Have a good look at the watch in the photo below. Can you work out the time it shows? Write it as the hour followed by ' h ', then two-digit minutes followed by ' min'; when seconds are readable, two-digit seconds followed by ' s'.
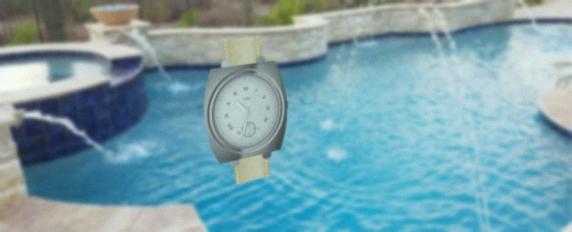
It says 10 h 33 min
